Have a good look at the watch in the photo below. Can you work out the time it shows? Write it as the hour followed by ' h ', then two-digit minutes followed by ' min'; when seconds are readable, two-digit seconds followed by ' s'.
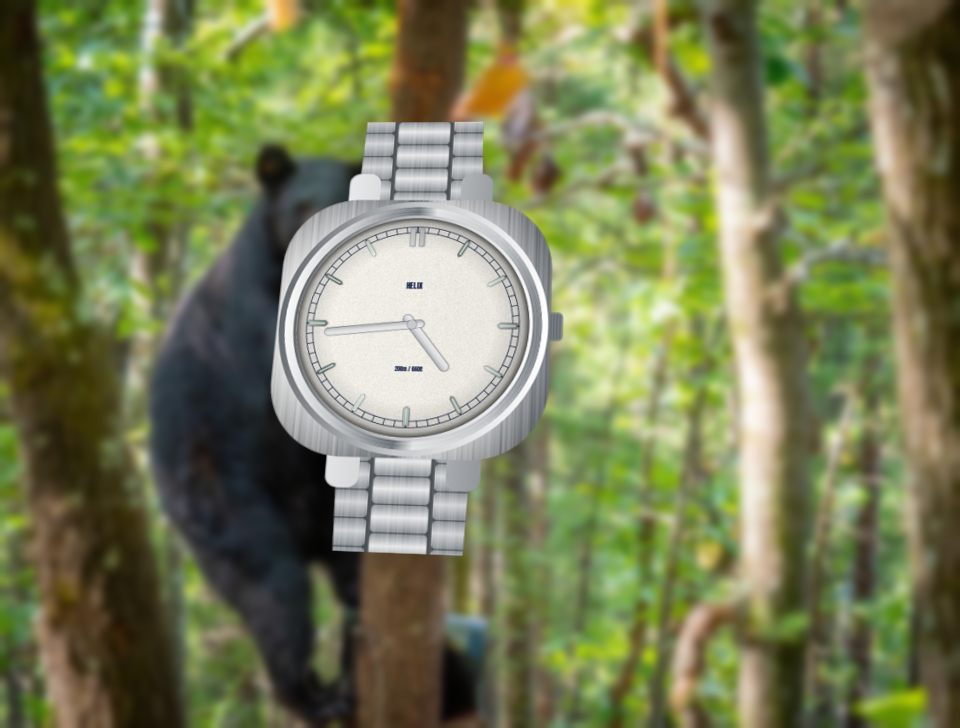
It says 4 h 44 min
